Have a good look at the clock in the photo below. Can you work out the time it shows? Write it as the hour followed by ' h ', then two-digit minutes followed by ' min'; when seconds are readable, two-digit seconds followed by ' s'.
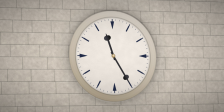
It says 11 h 25 min
